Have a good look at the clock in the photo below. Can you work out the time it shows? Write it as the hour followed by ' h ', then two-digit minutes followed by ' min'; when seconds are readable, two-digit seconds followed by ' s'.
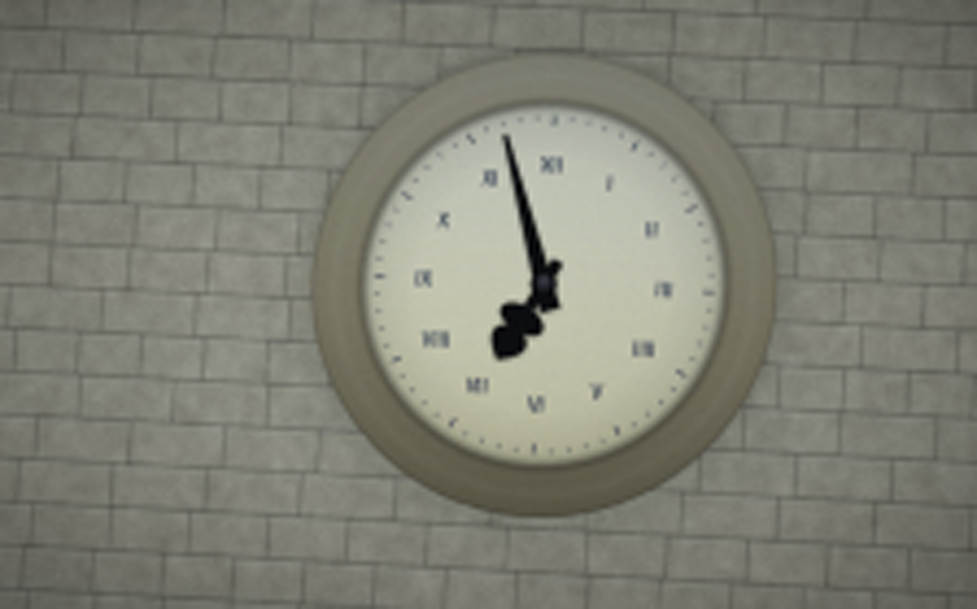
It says 6 h 57 min
